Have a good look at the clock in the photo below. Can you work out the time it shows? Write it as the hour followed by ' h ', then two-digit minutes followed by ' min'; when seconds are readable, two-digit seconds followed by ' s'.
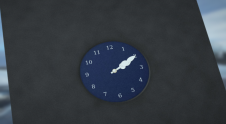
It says 2 h 10 min
